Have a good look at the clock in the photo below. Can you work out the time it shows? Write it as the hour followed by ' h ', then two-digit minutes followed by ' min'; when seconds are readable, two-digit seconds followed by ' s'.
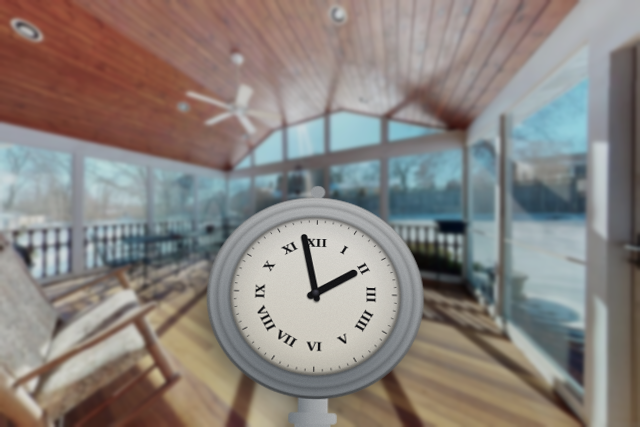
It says 1 h 58 min
